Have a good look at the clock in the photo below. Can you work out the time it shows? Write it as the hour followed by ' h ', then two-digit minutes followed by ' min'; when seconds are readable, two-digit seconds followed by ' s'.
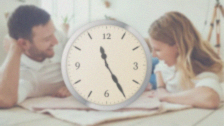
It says 11 h 25 min
